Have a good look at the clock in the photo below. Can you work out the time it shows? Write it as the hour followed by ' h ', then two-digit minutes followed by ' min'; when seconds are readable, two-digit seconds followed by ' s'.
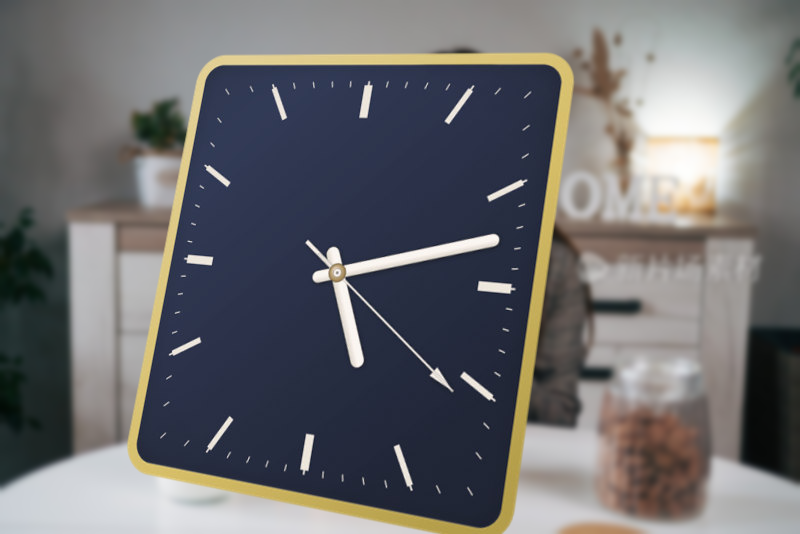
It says 5 h 12 min 21 s
